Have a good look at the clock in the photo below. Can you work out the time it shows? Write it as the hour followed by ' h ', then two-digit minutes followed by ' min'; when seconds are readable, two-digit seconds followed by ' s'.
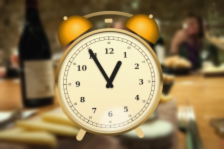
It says 12 h 55 min
